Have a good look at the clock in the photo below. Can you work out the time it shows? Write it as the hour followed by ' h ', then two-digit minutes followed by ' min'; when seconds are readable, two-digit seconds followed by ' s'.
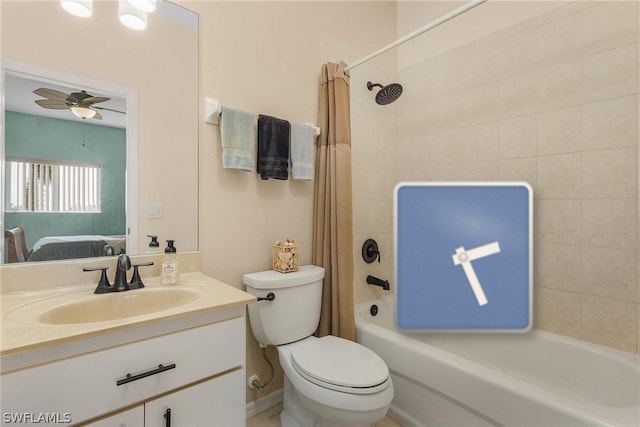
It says 2 h 26 min
